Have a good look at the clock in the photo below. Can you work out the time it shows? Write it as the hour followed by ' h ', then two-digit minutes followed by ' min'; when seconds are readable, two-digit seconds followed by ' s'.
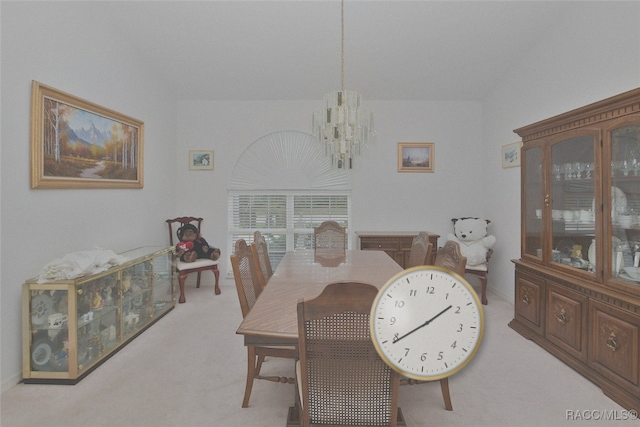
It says 1 h 39 min
